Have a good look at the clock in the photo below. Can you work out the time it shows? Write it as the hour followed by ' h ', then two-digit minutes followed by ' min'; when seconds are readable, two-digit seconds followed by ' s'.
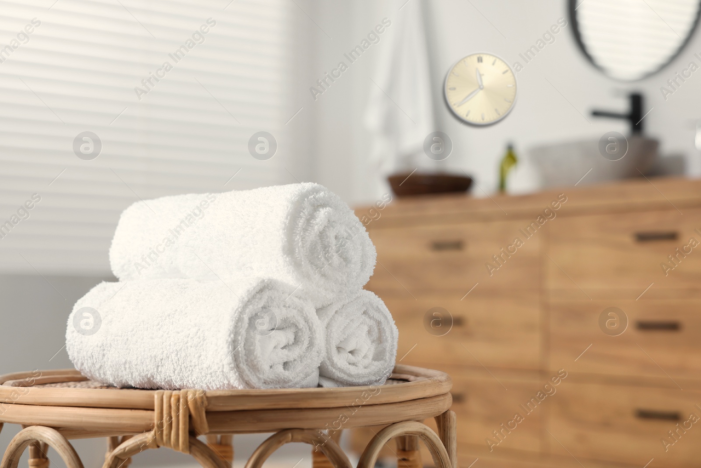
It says 11 h 39 min
